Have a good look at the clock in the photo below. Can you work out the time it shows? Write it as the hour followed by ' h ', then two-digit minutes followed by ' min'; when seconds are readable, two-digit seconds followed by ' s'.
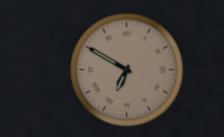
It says 6 h 50 min
